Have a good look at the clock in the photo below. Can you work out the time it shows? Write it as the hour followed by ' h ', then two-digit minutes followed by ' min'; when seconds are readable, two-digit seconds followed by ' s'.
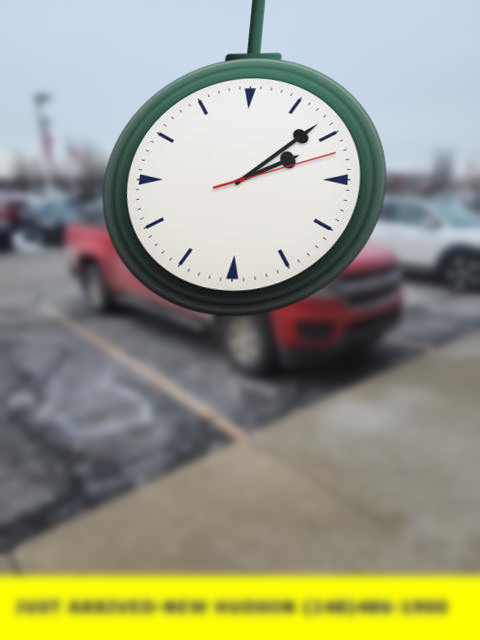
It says 2 h 08 min 12 s
